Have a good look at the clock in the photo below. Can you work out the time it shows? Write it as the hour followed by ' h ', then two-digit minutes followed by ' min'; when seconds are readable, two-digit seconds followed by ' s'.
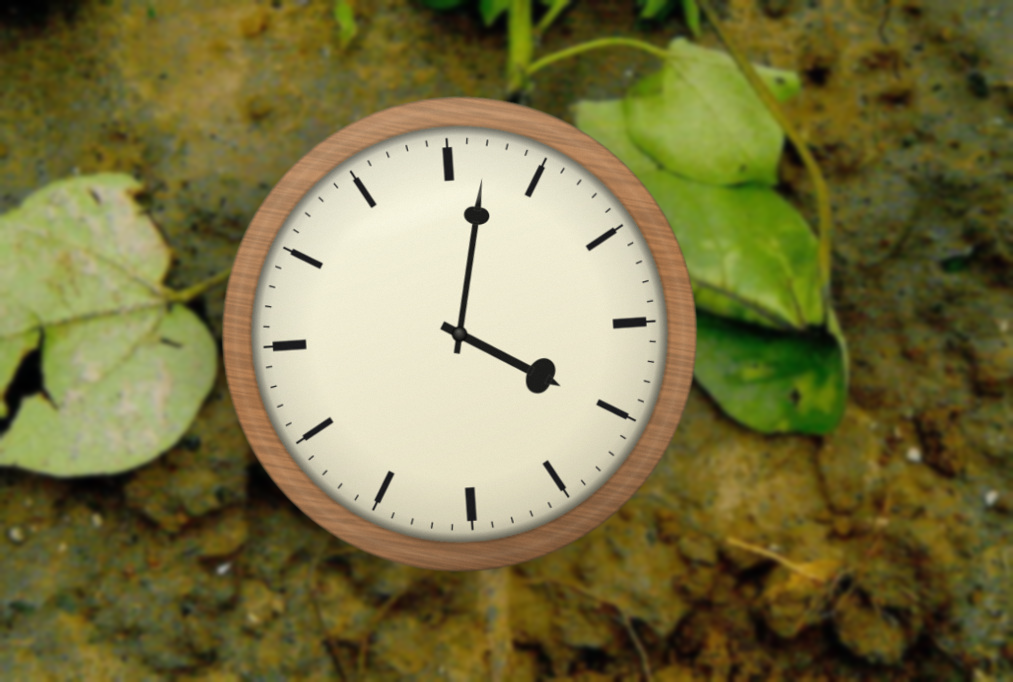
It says 4 h 02 min
